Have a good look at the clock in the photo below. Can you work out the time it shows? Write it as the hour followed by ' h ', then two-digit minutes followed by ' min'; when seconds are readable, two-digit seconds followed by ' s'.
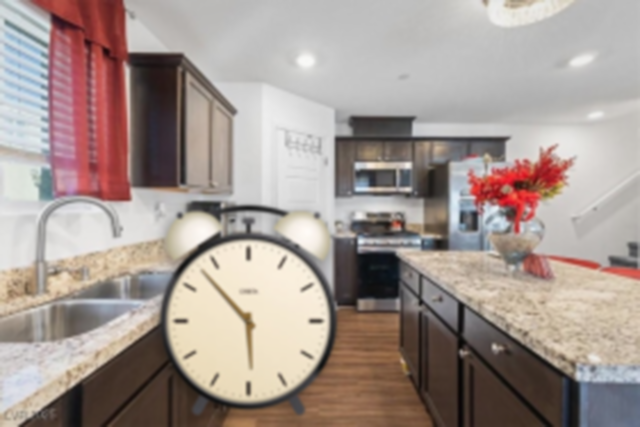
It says 5 h 53 min
